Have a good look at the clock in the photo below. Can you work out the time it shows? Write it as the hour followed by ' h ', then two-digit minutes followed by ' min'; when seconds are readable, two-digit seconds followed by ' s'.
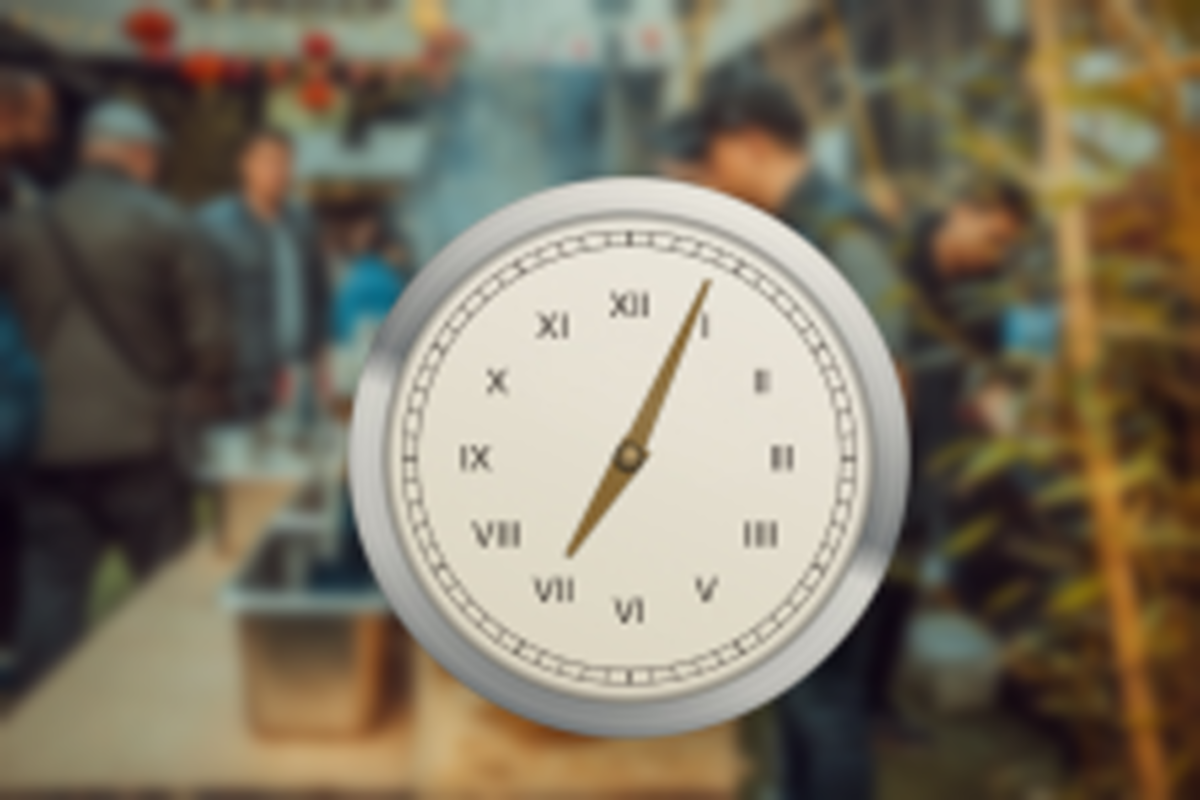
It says 7 h 04 min
